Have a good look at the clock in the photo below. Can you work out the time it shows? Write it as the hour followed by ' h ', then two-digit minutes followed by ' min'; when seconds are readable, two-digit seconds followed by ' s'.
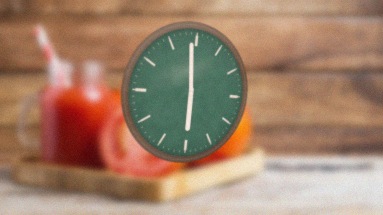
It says 5 h 59 min
